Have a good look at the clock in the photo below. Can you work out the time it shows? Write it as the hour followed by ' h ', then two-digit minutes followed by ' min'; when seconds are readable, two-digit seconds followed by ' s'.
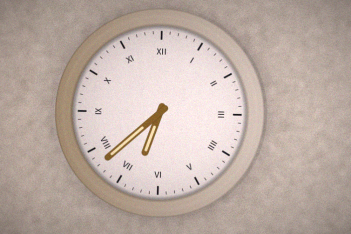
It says 6 h 38 min
